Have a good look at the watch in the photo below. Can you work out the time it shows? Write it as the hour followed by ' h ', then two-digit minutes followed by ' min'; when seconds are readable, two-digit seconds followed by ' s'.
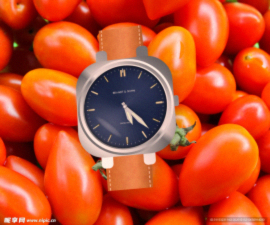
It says 5 h 23 min
